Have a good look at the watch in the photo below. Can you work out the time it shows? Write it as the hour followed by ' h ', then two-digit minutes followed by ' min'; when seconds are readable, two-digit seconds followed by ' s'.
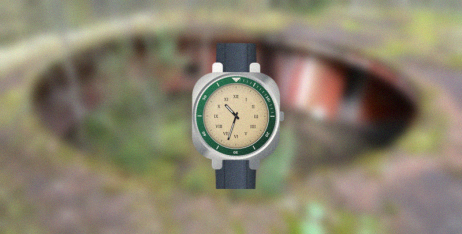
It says 10 h 33 min
